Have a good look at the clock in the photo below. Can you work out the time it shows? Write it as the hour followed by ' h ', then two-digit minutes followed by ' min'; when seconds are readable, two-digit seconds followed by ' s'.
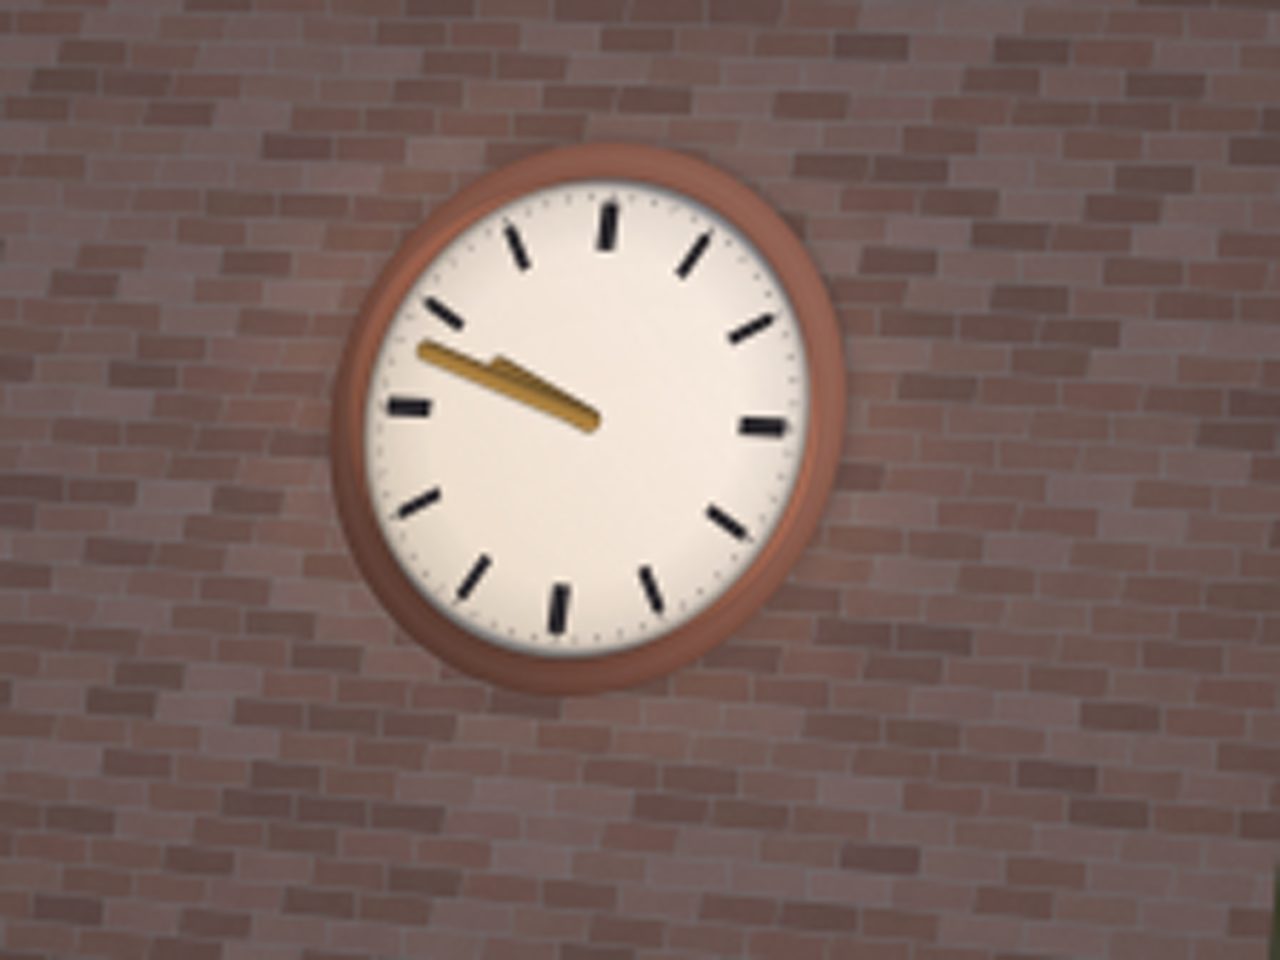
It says 9 h 48 min
